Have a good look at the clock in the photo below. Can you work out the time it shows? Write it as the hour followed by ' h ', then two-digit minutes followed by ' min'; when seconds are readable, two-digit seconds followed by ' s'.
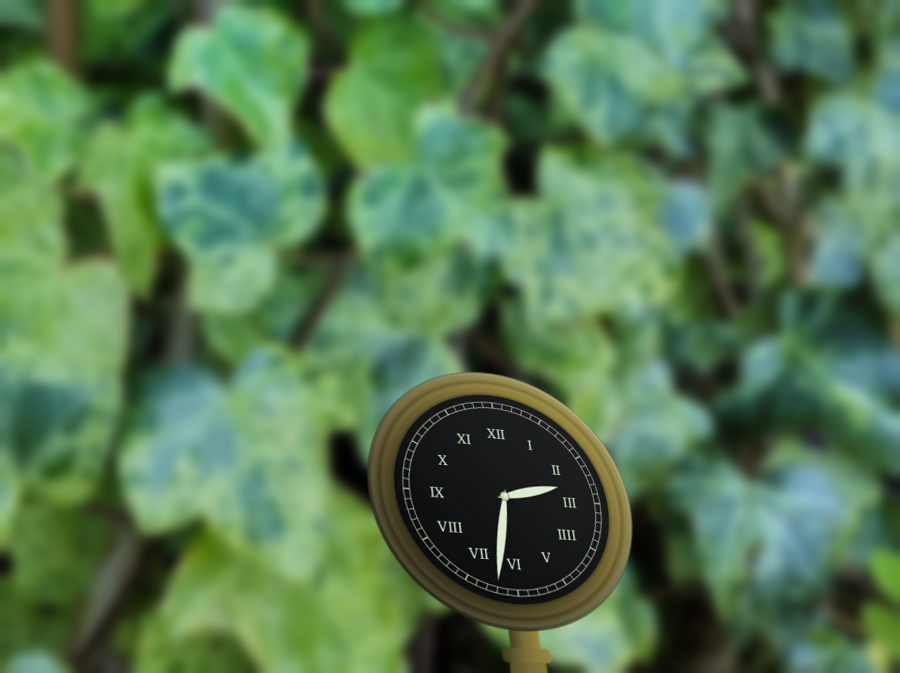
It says 2 h 32 min
